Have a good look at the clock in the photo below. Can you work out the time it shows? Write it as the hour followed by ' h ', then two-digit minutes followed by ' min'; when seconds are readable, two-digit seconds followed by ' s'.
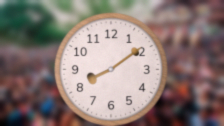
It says 8 h 09 min
